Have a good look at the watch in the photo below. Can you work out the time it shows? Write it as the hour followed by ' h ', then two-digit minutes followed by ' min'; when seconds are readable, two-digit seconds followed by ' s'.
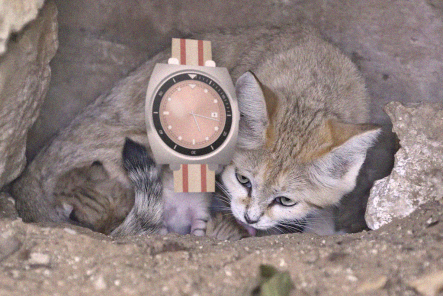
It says 5 h 17 min
